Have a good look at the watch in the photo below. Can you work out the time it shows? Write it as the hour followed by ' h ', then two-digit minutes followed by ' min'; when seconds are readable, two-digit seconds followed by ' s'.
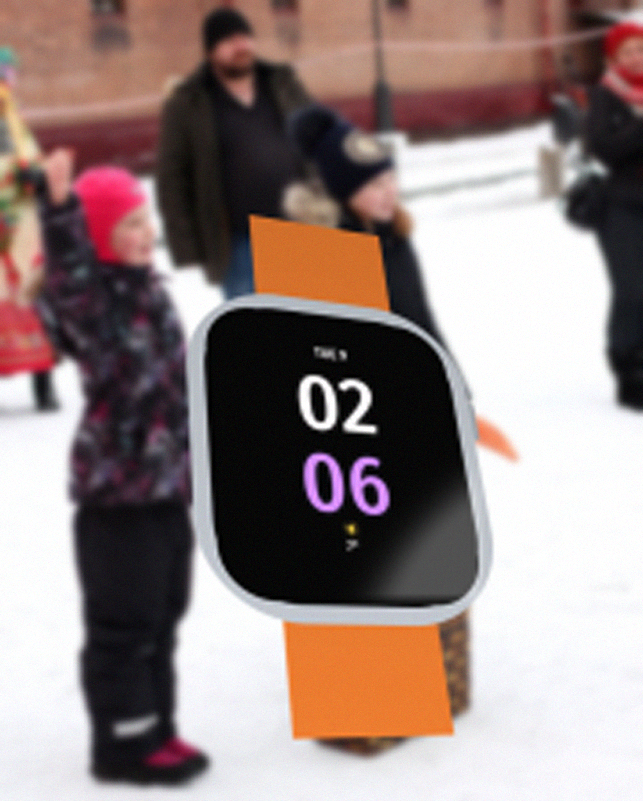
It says 2 h 06 min
